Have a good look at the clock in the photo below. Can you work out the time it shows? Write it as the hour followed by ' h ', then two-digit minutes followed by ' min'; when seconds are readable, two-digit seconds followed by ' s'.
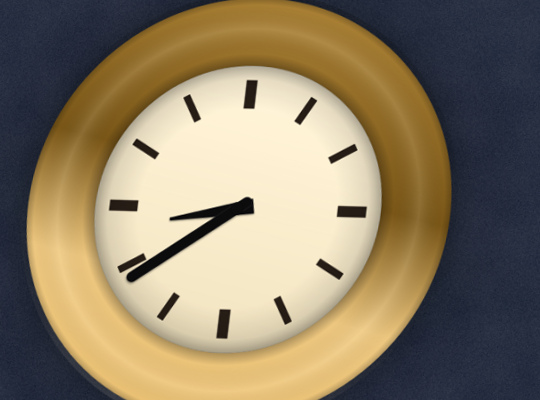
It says 8 h 39 min
